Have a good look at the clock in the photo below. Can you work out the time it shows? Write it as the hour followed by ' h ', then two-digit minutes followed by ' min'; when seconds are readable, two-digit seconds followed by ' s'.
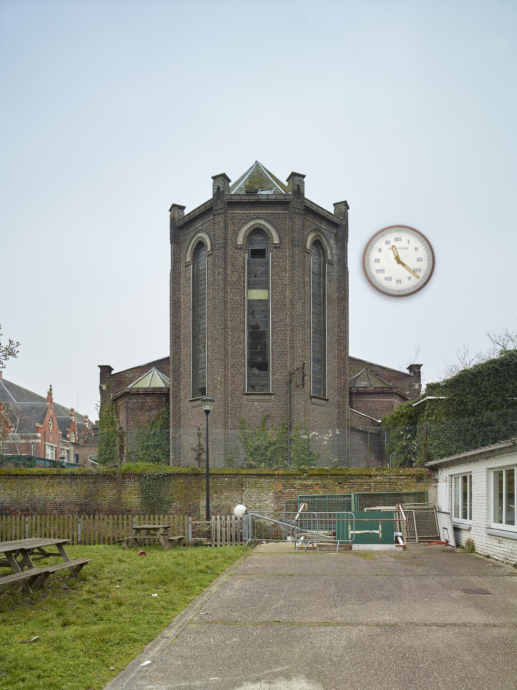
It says 11 h 22 min
